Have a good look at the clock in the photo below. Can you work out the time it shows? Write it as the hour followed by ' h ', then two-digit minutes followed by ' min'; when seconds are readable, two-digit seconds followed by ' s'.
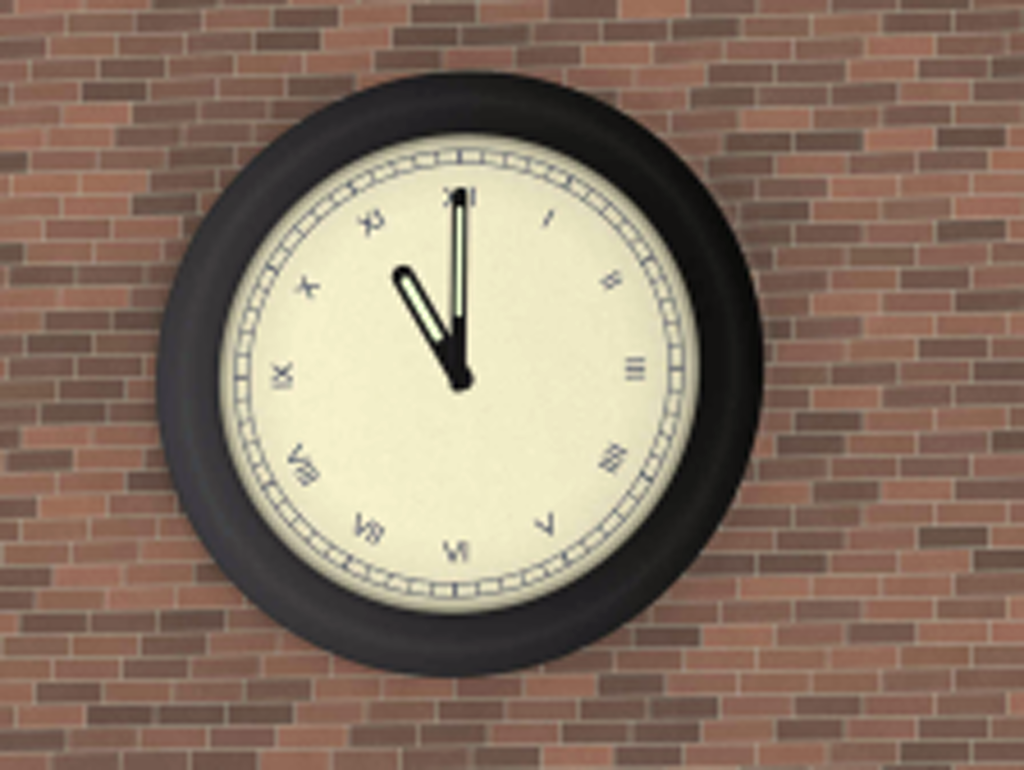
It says 11 h 00 min
